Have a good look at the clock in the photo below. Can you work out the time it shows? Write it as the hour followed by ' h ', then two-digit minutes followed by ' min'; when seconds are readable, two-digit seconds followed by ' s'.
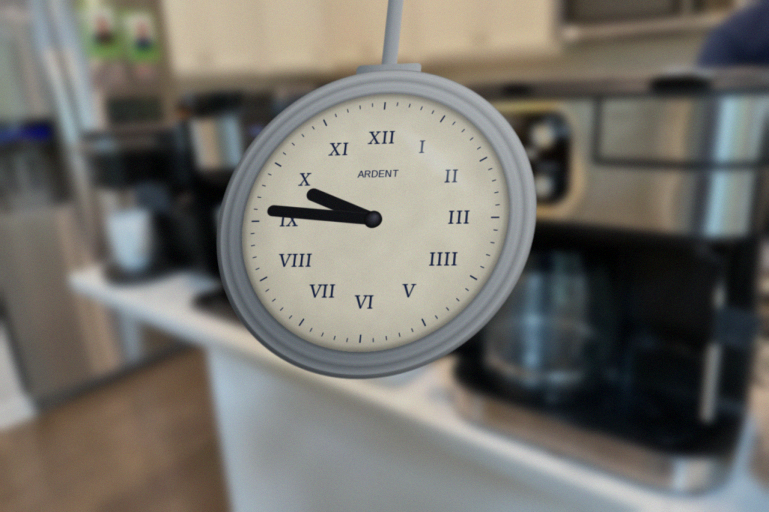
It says 9 h 46 min
